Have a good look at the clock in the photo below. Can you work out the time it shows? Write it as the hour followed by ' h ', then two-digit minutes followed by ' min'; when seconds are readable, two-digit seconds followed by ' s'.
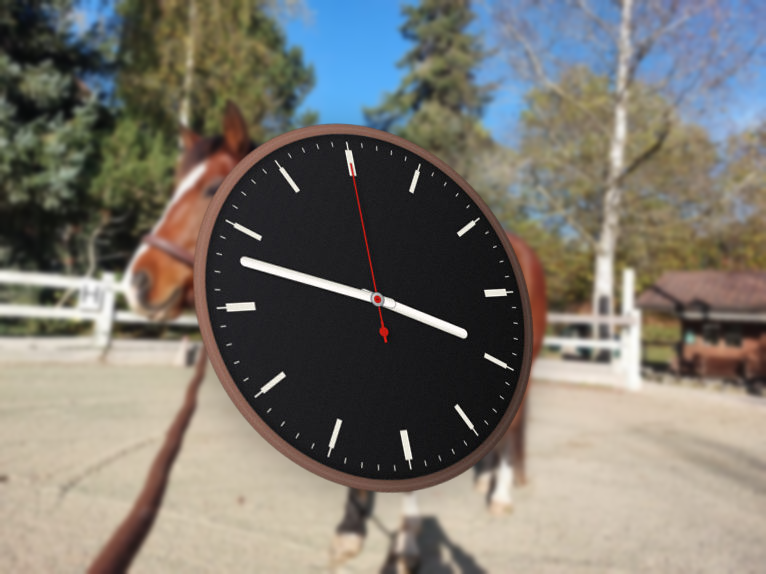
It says 3 h 48 min 00 s
